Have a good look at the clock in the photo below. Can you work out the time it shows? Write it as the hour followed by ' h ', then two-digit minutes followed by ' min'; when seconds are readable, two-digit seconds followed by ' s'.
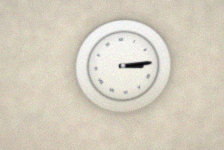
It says 3 h 15 min
